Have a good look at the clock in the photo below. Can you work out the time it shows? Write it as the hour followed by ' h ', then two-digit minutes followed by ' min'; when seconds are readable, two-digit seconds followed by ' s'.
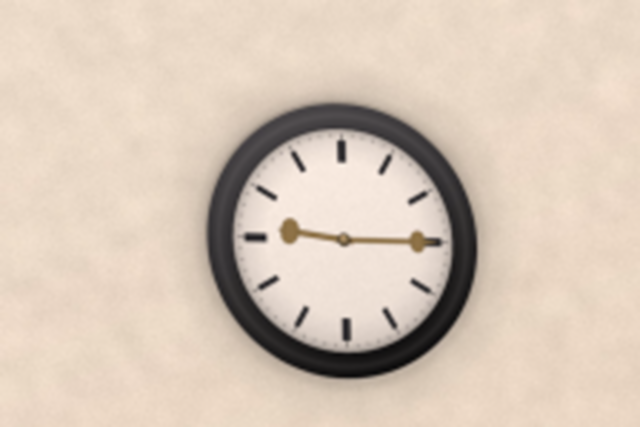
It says 9 h 15 min
